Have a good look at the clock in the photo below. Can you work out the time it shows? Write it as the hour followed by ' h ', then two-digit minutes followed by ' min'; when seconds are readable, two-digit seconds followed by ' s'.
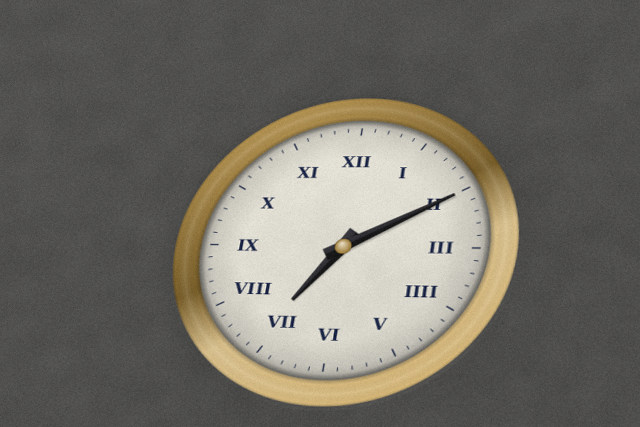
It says 7 h 10 min
